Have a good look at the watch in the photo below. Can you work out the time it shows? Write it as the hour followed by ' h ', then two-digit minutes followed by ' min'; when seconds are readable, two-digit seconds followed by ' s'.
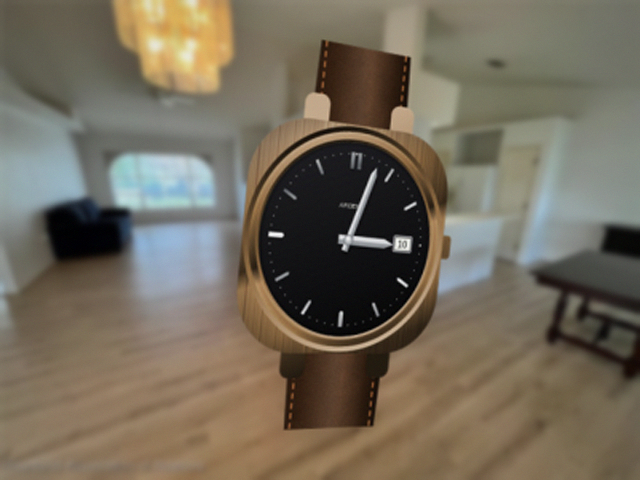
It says 3 h 03 min
